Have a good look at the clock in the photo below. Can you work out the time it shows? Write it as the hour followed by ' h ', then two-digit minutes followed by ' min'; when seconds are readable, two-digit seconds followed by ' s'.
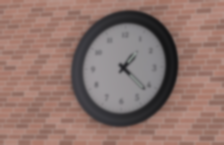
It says 1 h 22 min
